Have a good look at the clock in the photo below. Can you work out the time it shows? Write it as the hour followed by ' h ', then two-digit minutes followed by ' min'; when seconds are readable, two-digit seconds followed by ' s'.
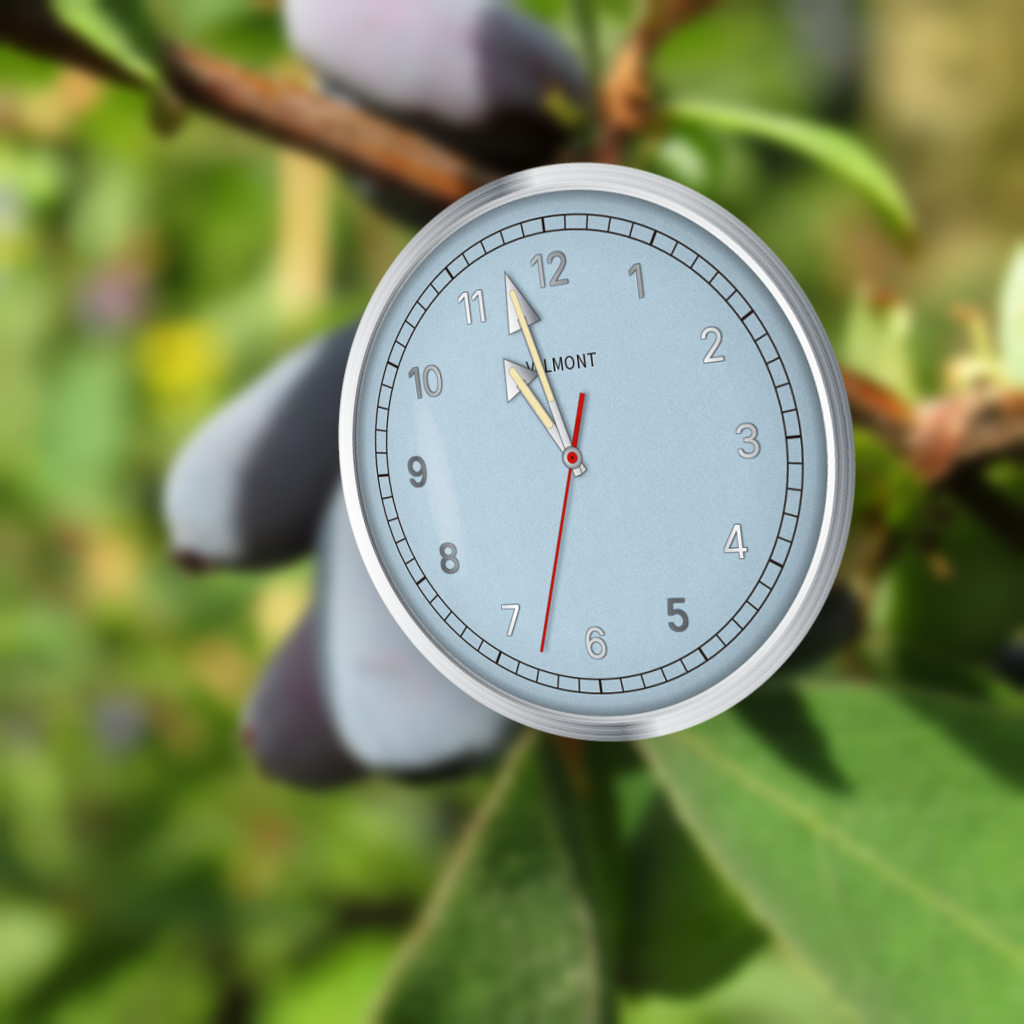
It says 10 h 57 min 33 s
